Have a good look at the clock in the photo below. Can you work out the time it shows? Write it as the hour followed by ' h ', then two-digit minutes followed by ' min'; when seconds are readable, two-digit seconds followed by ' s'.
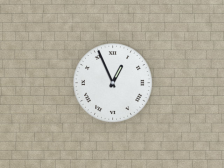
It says 12 h 56 min
